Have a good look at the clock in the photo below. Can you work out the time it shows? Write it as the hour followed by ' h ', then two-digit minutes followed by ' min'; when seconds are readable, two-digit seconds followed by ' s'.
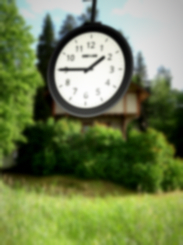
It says 1 h 45 min
